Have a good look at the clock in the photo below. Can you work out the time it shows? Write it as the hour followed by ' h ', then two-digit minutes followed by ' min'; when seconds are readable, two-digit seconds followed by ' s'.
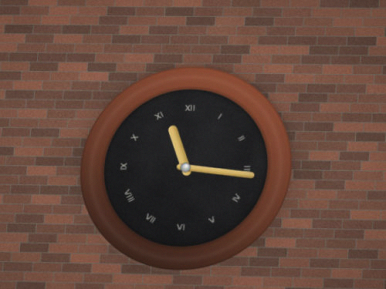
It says 11 h 16 min
